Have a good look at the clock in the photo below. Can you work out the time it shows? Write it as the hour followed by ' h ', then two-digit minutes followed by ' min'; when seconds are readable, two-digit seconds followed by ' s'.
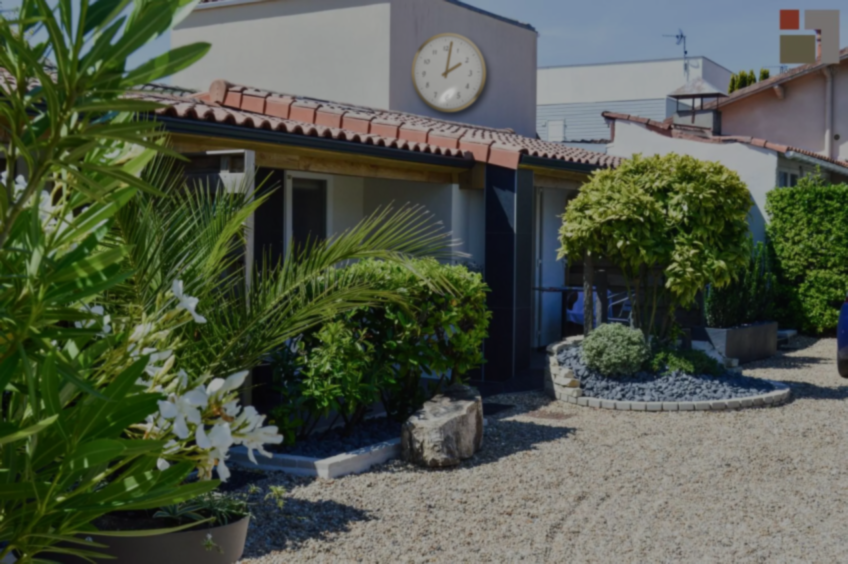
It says 2 h 02 min
